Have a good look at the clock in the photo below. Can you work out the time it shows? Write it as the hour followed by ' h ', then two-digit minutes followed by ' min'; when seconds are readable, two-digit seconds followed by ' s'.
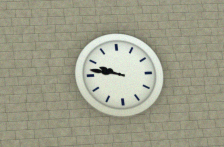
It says 9 h 47 min
